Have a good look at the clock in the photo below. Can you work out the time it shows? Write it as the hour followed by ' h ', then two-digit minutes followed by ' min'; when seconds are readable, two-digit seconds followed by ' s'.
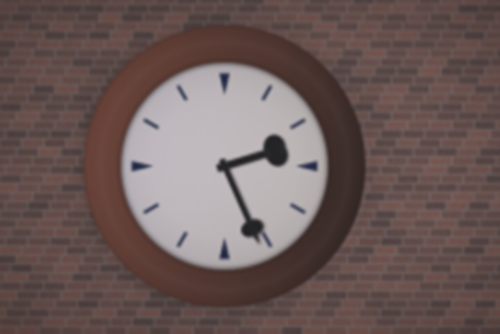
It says 2 h 26 min
